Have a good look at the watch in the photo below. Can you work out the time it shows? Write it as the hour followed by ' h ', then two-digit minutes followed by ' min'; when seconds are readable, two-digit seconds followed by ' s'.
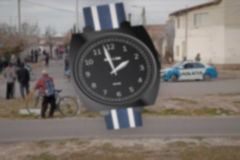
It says 1 h 58 min
